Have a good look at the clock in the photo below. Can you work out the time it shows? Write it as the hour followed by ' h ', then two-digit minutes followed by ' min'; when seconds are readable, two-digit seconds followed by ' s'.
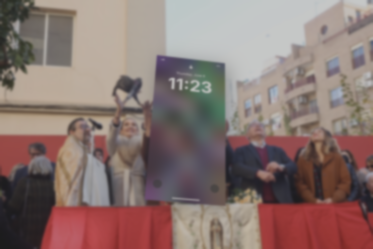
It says 11 h 23 min
